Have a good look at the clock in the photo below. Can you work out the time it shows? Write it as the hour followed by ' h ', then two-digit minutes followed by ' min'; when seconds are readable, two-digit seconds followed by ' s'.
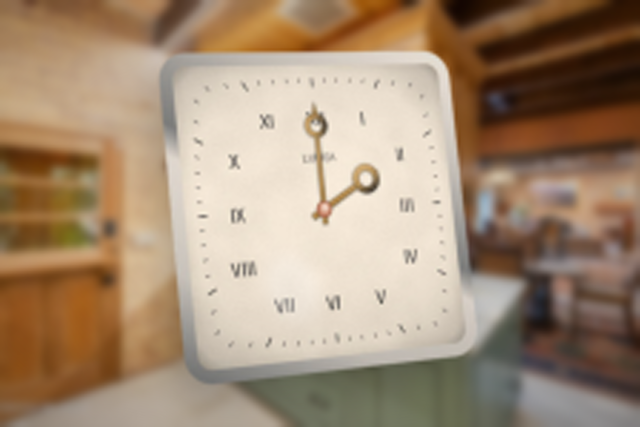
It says 2 h 00 min
